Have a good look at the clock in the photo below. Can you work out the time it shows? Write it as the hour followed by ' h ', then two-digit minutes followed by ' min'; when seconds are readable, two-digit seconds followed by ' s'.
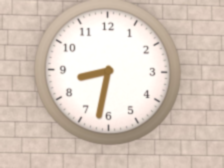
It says 8 h 32 min
